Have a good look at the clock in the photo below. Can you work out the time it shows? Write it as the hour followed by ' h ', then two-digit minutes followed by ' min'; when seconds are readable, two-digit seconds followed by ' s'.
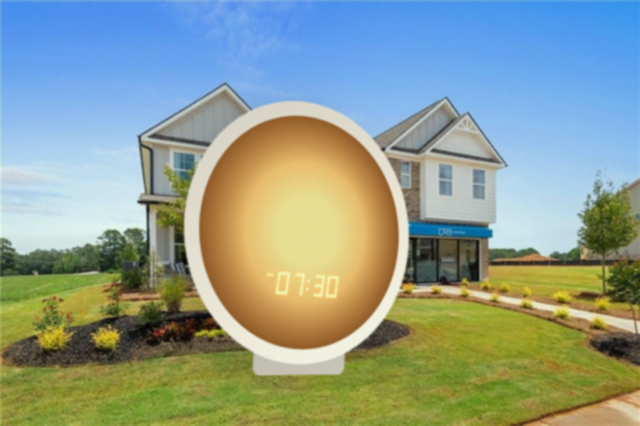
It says 7 h 30 min
